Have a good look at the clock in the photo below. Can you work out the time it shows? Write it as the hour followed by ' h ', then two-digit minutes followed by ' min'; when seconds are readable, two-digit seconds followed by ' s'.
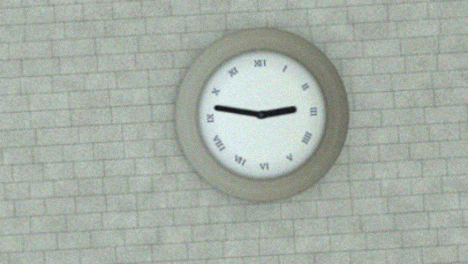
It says 2 h 47 min
